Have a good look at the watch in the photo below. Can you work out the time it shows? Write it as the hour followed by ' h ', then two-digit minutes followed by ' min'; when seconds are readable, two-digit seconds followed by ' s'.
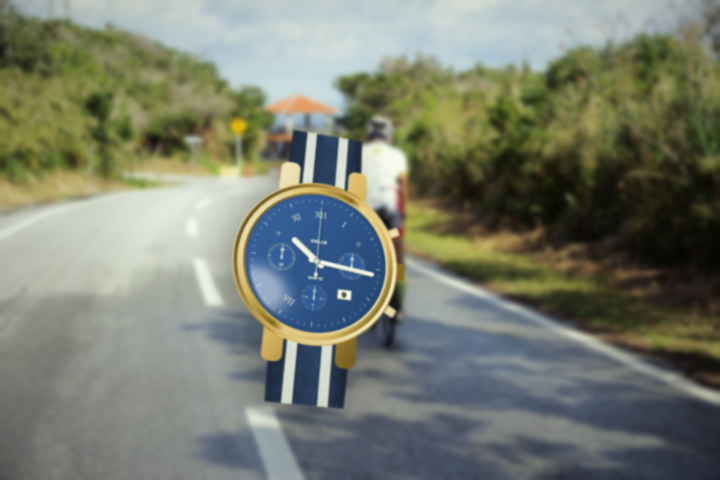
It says 10 h 16 min
